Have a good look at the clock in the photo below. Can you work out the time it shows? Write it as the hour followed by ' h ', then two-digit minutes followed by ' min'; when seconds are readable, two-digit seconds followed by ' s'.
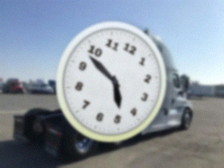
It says 4 h 48 min
